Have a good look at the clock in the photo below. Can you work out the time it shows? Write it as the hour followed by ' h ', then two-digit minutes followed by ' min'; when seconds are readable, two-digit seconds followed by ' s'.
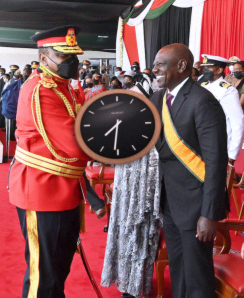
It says 7 h 31 min
